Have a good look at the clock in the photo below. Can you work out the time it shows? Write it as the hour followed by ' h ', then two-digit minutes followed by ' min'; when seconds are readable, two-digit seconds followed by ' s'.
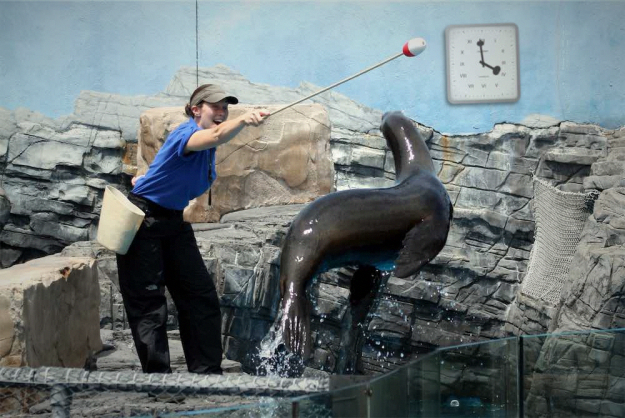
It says 3 h 59 min
